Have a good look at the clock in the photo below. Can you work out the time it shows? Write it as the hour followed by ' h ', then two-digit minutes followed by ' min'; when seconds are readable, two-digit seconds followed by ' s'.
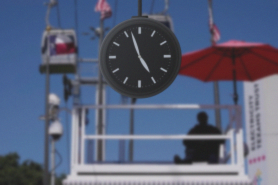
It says 4 h 57 min
